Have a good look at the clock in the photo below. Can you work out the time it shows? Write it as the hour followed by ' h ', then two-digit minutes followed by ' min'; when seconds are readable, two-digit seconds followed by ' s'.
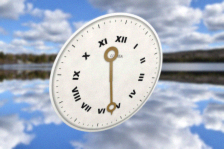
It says 11 h 27 min
